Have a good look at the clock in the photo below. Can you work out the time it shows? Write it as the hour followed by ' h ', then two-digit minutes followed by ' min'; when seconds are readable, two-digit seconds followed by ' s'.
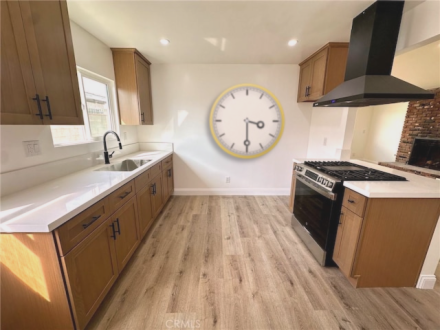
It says 3 h 30 min
